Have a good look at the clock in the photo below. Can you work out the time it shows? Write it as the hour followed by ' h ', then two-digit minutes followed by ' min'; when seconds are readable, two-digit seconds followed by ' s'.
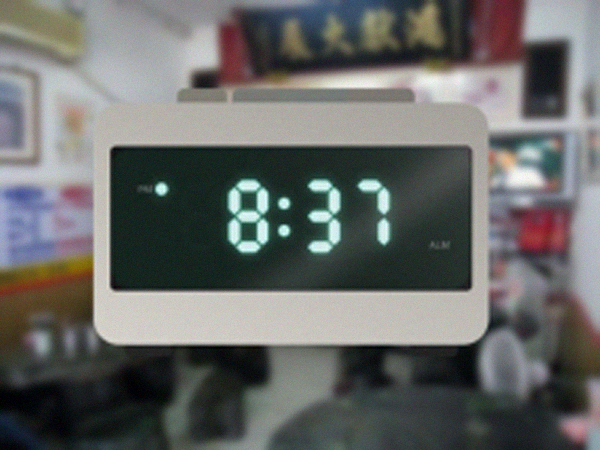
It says 8 h 37 min
